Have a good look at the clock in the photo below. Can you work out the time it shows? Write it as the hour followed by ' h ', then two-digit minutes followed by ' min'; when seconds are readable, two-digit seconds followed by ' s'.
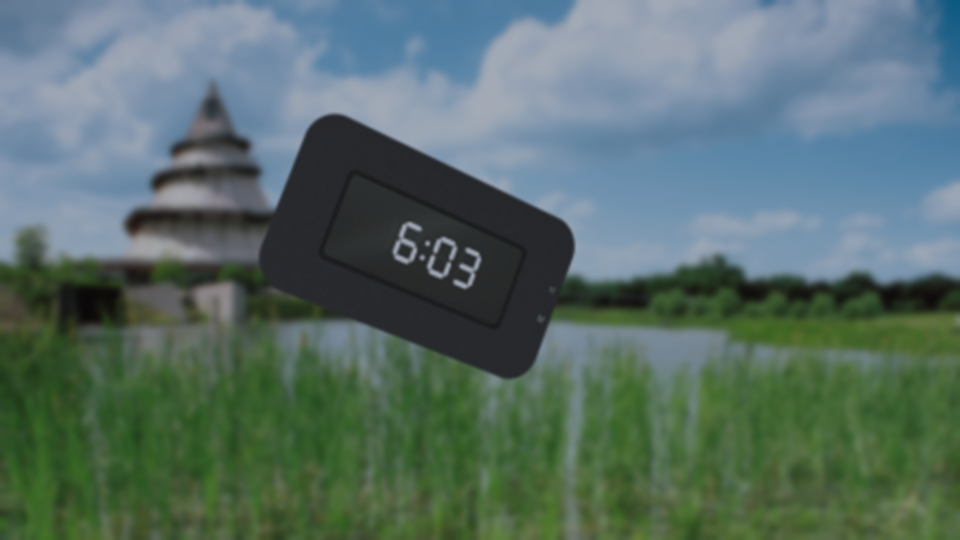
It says 6 h 03 min
